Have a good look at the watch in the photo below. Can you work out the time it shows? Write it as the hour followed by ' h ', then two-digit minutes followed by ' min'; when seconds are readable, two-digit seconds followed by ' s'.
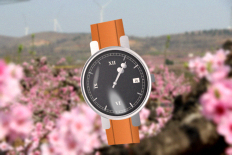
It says 1 h 06 min
